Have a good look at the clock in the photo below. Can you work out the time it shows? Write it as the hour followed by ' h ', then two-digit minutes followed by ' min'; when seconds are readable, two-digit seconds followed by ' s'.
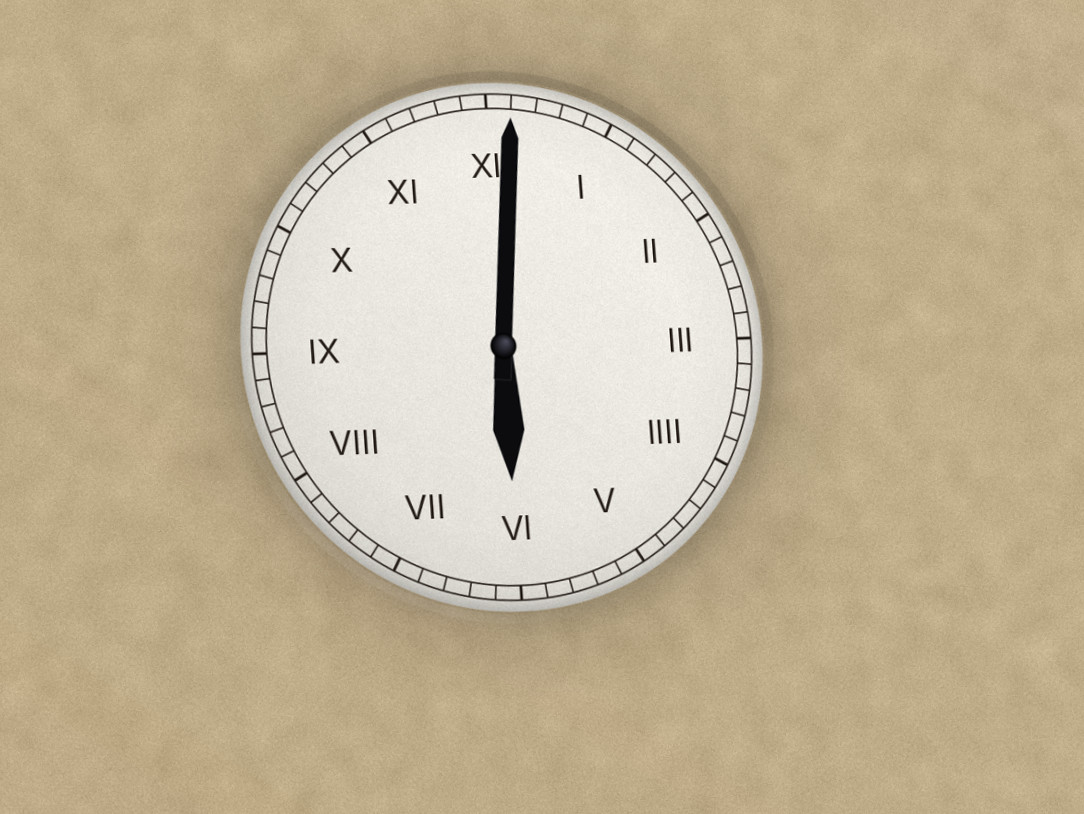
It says 6 h 01 min
